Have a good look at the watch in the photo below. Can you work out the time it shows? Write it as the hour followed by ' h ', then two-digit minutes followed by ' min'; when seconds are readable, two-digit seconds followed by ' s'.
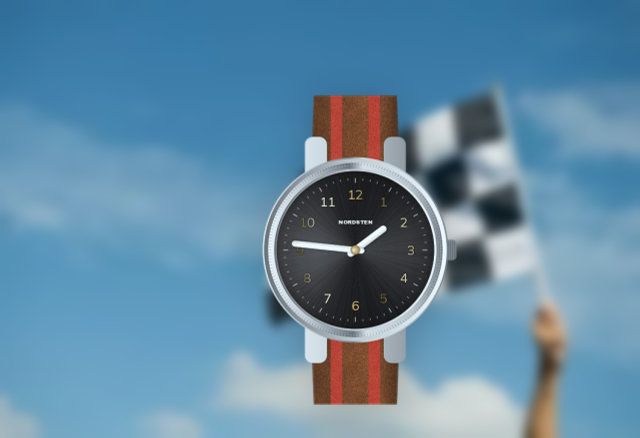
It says 1 h 46 min
